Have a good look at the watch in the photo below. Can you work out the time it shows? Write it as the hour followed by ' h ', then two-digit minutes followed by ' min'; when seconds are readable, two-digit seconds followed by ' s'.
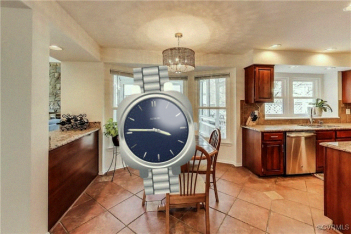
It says 3 h 46 min
